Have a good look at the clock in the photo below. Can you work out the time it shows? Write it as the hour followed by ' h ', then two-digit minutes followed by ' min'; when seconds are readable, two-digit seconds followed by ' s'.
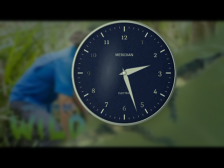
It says 2 h 27 min
